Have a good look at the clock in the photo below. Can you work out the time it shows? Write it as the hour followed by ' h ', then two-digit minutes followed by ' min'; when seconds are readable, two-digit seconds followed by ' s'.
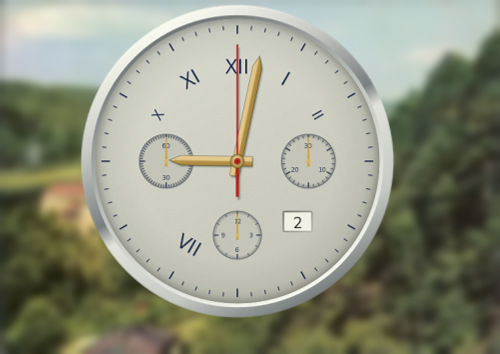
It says 9 h 02 min
